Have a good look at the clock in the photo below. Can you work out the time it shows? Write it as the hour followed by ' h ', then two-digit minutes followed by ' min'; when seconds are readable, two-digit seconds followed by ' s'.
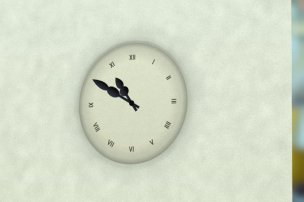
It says 10 h 50 min
